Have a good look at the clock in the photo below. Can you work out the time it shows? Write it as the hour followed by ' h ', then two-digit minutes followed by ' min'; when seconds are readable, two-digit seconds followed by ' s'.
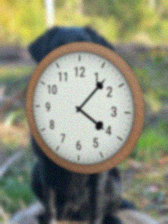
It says 4 h 07 min
